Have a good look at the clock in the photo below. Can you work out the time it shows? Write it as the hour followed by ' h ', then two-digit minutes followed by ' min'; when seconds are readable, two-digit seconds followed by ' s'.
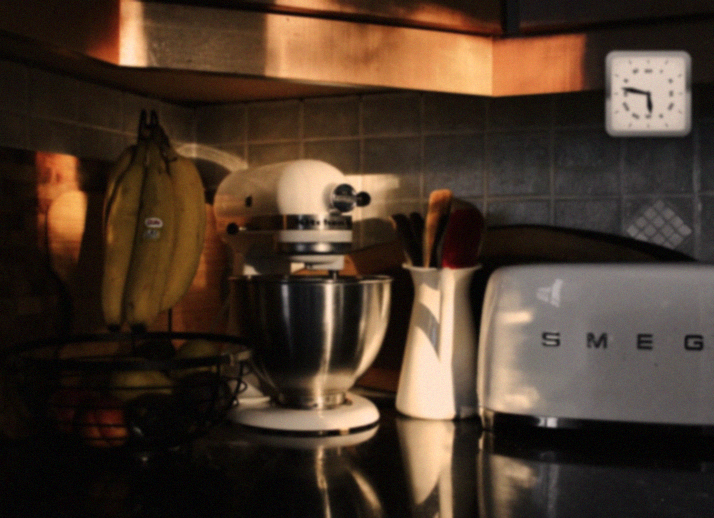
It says 5 h 47 min
